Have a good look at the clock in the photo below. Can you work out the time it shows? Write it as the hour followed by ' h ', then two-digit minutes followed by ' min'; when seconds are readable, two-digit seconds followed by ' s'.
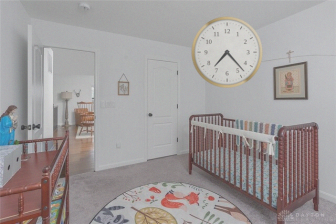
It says 7 h 23 min
